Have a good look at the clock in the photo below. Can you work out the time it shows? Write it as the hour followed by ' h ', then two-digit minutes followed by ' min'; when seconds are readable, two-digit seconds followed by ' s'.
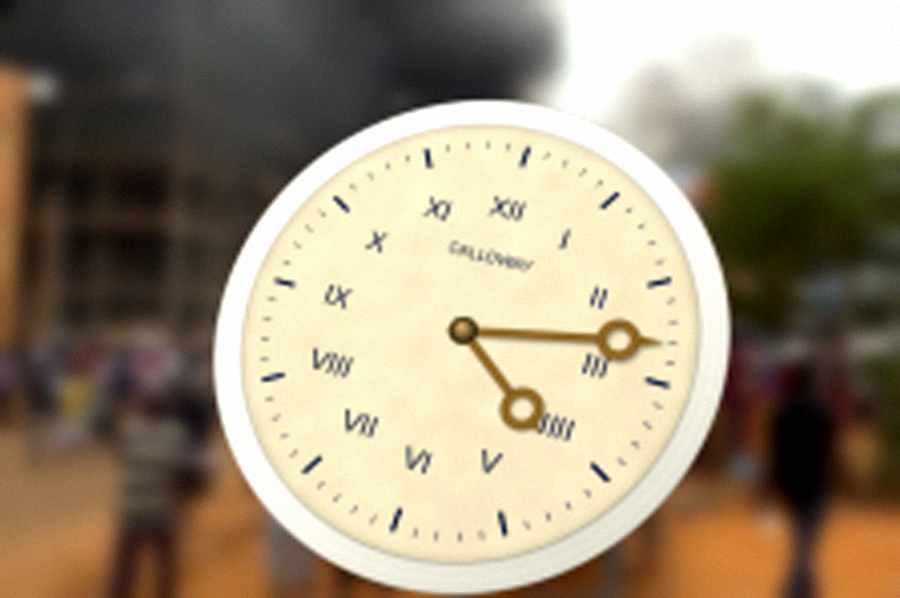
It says 4 h 13 min
